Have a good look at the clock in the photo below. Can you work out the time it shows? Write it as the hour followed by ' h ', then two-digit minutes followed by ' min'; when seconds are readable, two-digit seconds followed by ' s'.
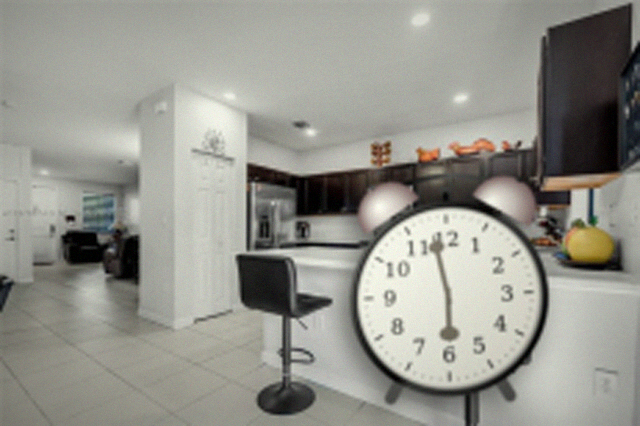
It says 5 h 58 min
